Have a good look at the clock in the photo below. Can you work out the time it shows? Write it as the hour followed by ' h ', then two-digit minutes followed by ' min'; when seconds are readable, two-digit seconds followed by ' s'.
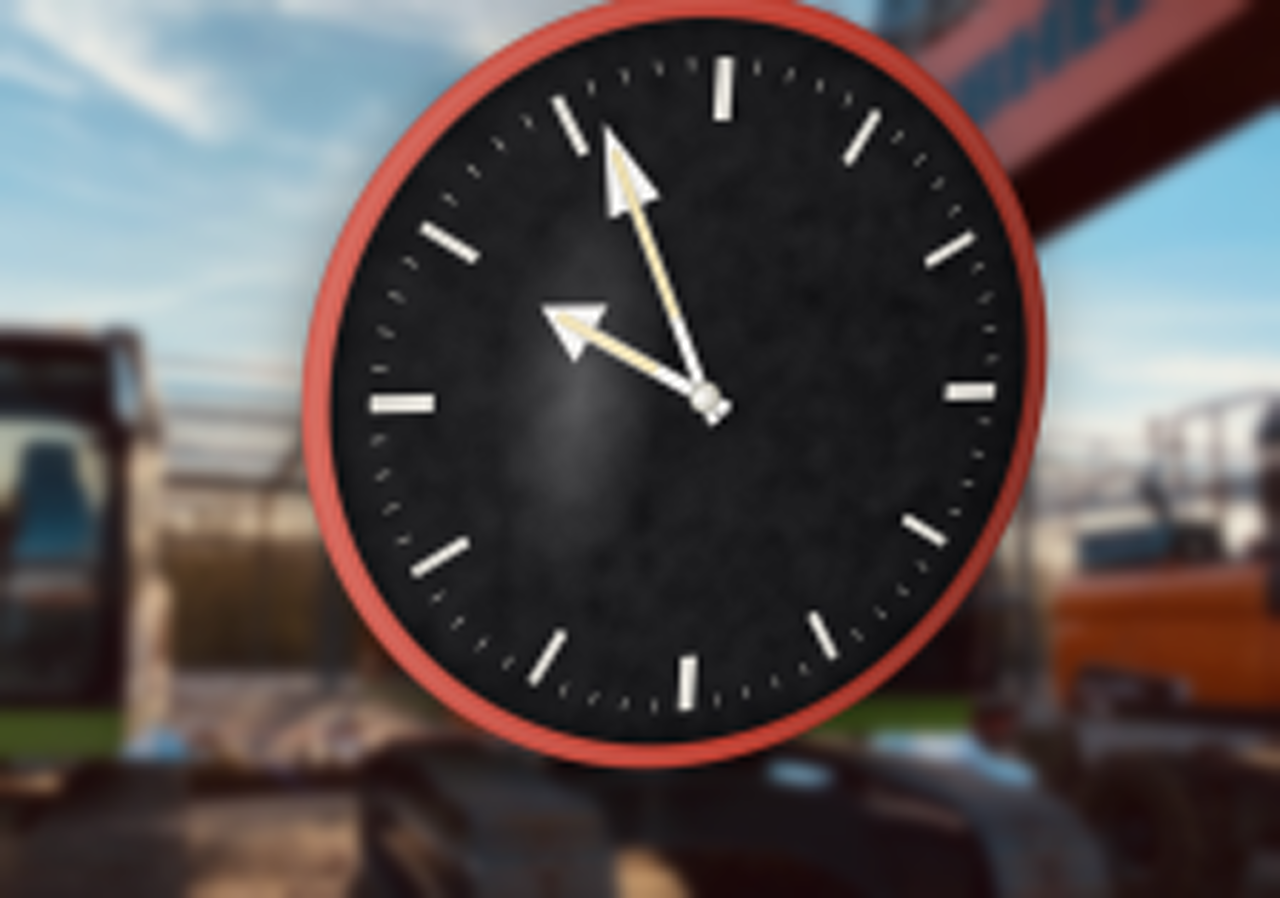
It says 9 h 56 min
